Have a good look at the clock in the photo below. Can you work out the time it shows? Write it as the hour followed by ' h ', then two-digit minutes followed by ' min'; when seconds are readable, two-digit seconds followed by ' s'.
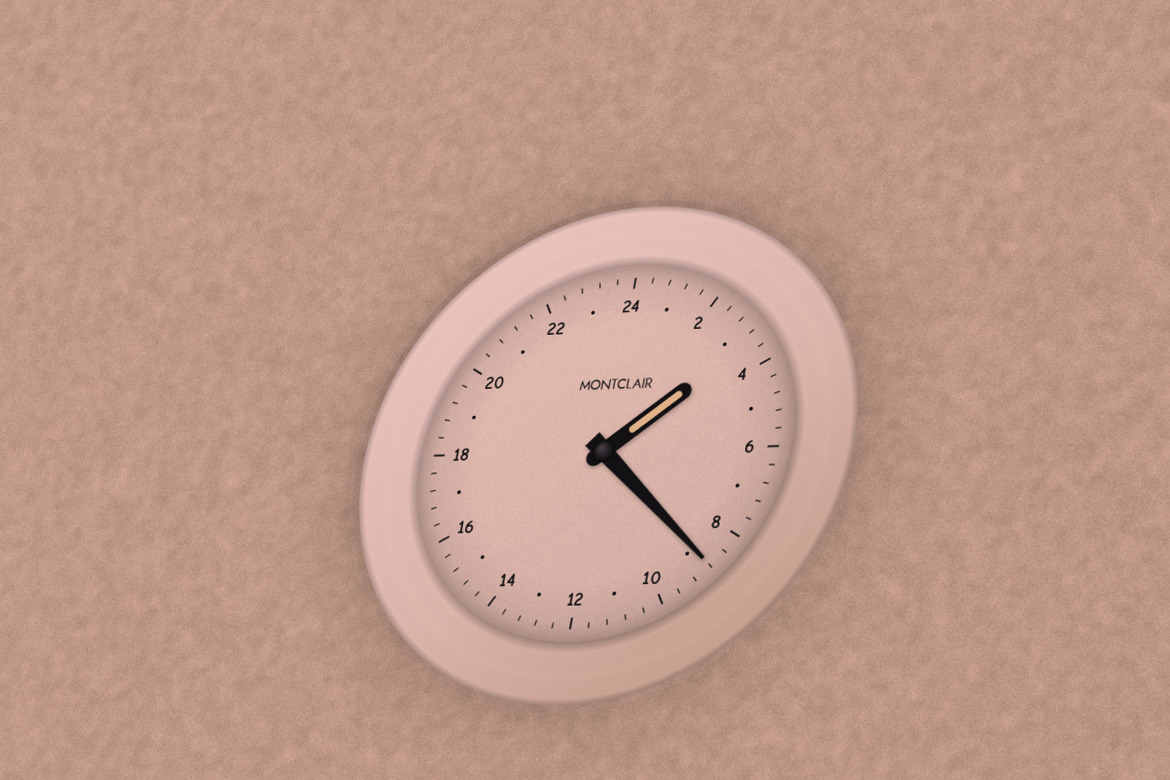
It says 3 h 22 min
